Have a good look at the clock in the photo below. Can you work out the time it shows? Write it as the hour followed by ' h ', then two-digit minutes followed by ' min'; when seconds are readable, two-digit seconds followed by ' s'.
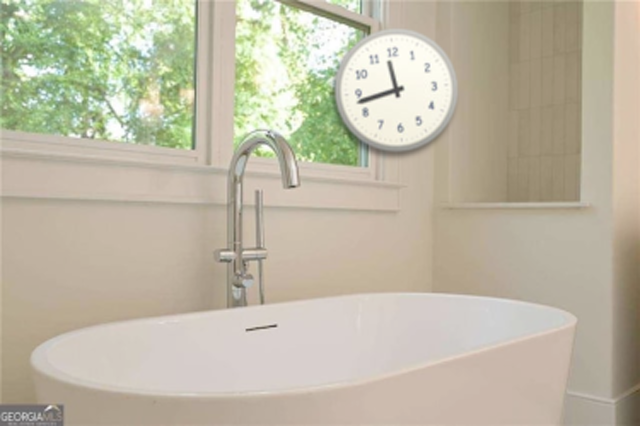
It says 11 h 43 min
